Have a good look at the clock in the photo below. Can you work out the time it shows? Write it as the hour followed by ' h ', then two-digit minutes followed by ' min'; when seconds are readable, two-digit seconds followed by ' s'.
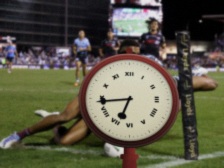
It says 6 h 44 min
